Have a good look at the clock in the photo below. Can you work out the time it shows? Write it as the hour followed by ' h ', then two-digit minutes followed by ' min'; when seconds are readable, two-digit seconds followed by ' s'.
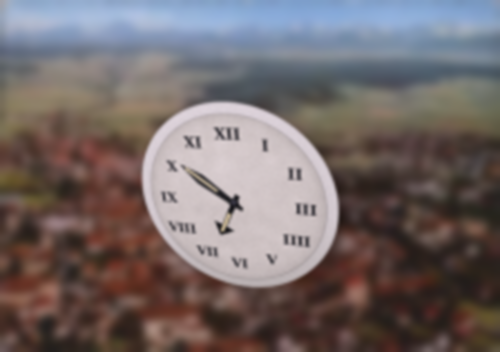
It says 6 h 51 min
